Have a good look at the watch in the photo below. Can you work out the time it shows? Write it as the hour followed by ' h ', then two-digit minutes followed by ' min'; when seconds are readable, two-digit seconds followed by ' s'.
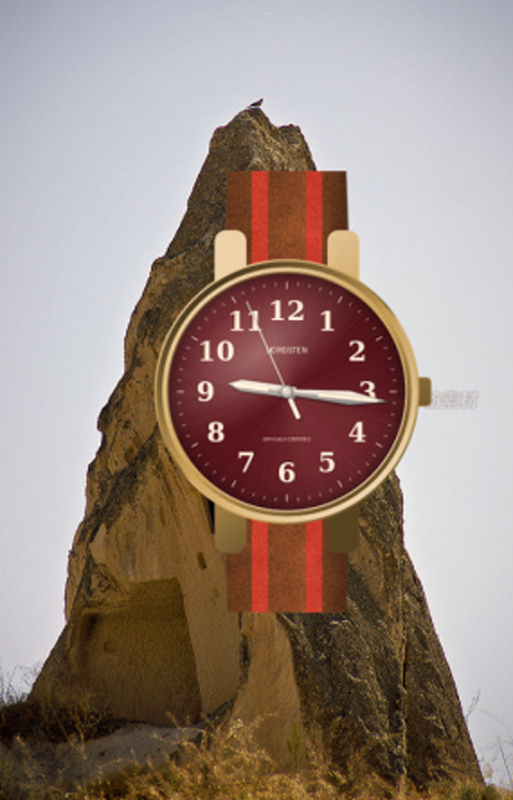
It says 9 h 15 min 56 s
